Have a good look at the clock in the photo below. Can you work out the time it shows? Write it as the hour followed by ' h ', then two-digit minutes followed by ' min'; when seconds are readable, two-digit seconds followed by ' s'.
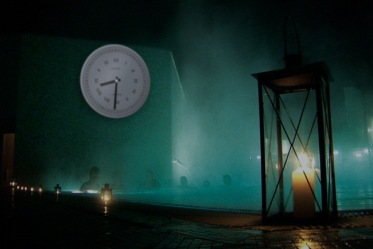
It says 8 h 31 min
